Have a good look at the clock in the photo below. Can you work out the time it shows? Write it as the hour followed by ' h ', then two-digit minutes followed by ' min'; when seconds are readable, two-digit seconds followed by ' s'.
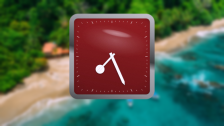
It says 7 h 26 min
